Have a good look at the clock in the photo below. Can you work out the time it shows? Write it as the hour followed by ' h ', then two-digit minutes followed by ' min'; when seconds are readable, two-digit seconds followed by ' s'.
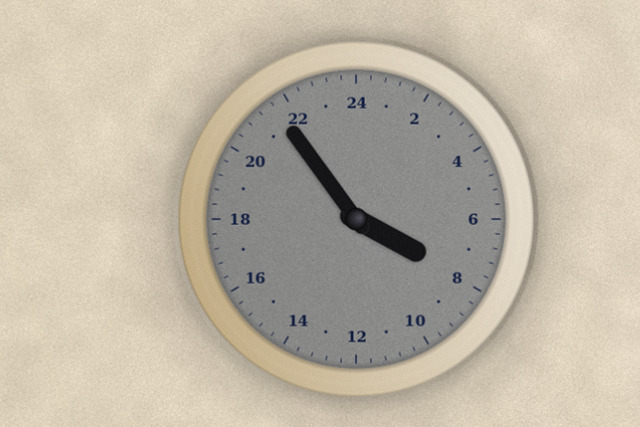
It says 7 h 54 min
